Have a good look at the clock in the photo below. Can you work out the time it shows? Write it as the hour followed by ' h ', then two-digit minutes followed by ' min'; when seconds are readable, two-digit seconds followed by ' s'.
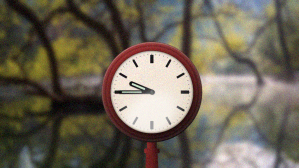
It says 9 h 45 min
